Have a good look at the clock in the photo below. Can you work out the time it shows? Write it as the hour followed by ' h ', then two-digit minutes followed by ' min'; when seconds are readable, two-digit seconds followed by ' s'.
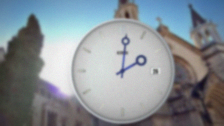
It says 2 h 01 min
